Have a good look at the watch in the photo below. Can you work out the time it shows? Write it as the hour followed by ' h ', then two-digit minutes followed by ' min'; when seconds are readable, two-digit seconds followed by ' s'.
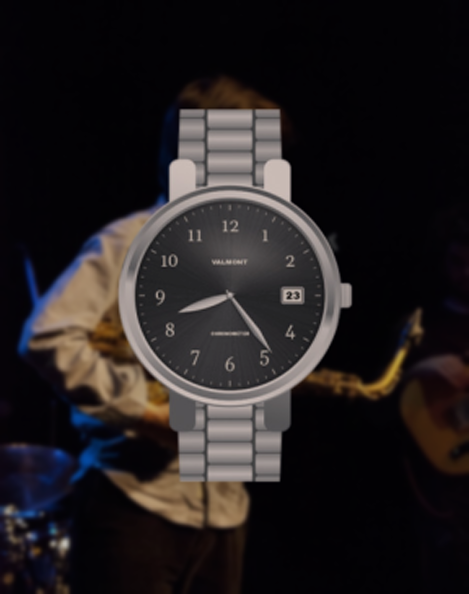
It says 8 h 24 min
